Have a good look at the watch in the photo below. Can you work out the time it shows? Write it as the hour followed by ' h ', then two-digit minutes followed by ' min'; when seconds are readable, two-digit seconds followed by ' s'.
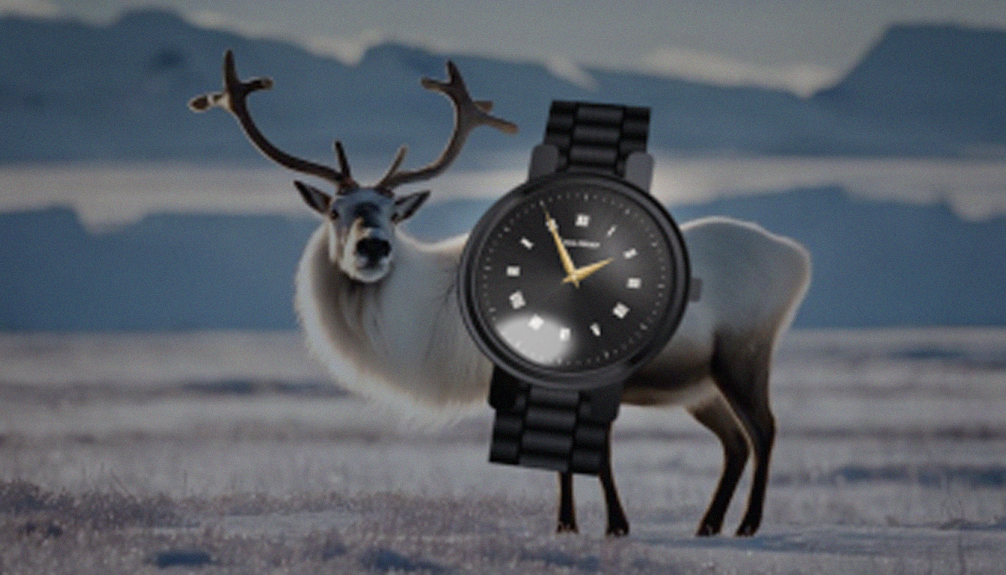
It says 1 h 55 min
